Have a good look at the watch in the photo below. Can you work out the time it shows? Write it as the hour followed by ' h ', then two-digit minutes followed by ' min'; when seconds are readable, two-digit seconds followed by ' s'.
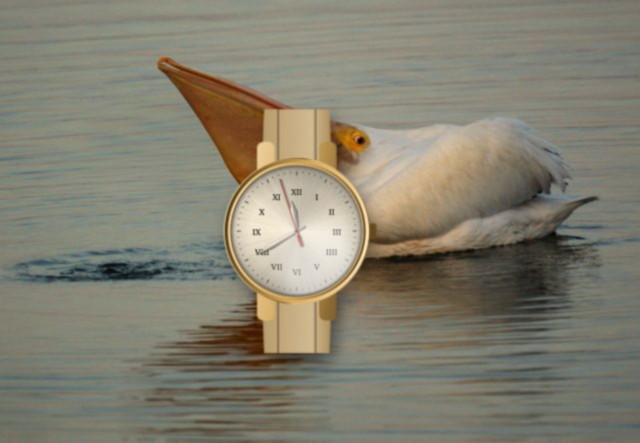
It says 11 h 39 min 57 s
